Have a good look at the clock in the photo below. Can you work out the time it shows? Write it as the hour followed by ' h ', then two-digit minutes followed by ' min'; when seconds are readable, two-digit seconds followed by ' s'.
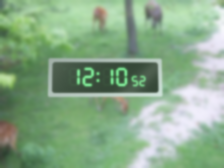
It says 12 h 10 min
